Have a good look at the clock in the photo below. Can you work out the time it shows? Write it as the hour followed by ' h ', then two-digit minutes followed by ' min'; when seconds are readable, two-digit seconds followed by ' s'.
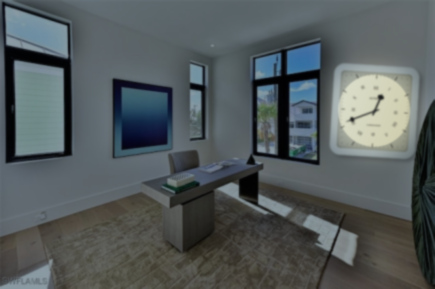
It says 12 h 41 min
